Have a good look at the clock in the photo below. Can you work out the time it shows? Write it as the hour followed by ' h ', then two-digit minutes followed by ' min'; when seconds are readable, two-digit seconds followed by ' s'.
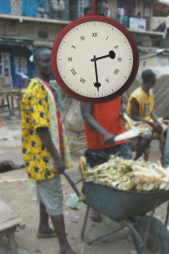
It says 2 h 29 min
